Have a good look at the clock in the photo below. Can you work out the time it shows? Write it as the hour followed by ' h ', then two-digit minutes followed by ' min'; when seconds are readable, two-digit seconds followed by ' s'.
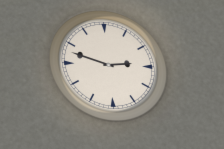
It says 2 h 48 min
